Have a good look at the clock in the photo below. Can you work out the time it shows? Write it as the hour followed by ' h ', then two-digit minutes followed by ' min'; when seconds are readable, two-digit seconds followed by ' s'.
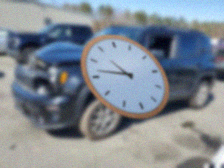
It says 10 h 47 min
